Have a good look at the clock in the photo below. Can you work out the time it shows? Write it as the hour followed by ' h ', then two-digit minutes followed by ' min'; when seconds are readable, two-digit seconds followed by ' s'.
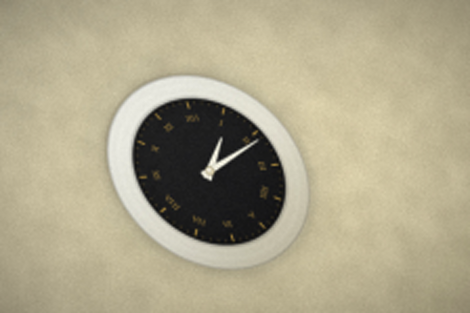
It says 1 h 11 min
